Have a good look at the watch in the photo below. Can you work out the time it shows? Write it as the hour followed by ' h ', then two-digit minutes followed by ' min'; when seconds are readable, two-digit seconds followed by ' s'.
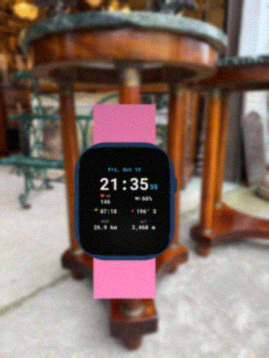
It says 21 h 35 min
